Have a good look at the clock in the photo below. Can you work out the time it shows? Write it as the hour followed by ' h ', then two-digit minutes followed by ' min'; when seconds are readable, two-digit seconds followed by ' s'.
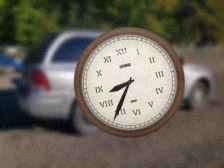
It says 8 h 36 min
